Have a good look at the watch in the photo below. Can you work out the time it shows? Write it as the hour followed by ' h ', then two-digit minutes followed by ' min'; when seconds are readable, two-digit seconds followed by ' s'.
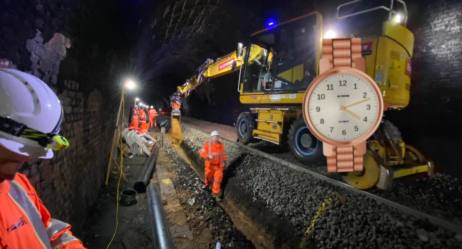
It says 4 h 12 min
